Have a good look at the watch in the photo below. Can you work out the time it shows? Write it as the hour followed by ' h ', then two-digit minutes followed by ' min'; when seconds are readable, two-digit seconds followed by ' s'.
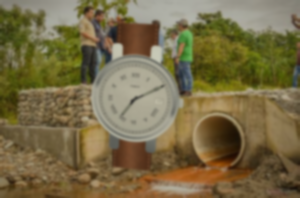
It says 7 h 10 min
